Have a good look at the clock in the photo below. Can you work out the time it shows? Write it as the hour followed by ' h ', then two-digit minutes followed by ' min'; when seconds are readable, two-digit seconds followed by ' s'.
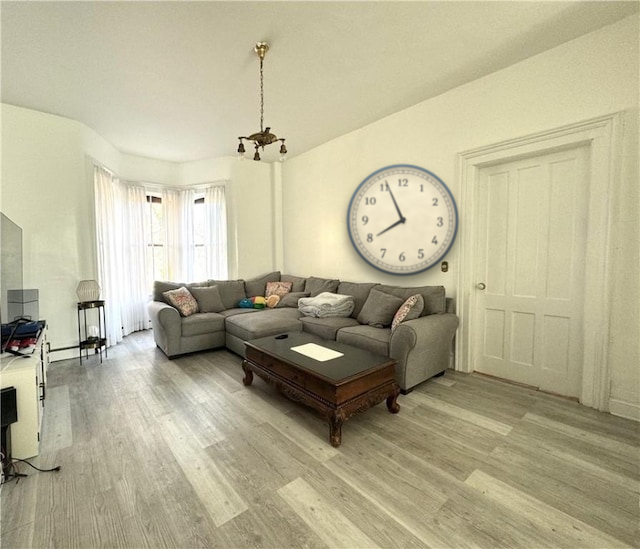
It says 7 h 56 min
